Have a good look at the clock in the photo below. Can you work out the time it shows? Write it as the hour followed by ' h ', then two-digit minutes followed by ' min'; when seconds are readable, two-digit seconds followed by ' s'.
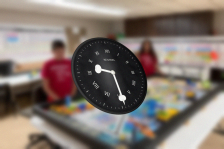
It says 9 h 29 min
